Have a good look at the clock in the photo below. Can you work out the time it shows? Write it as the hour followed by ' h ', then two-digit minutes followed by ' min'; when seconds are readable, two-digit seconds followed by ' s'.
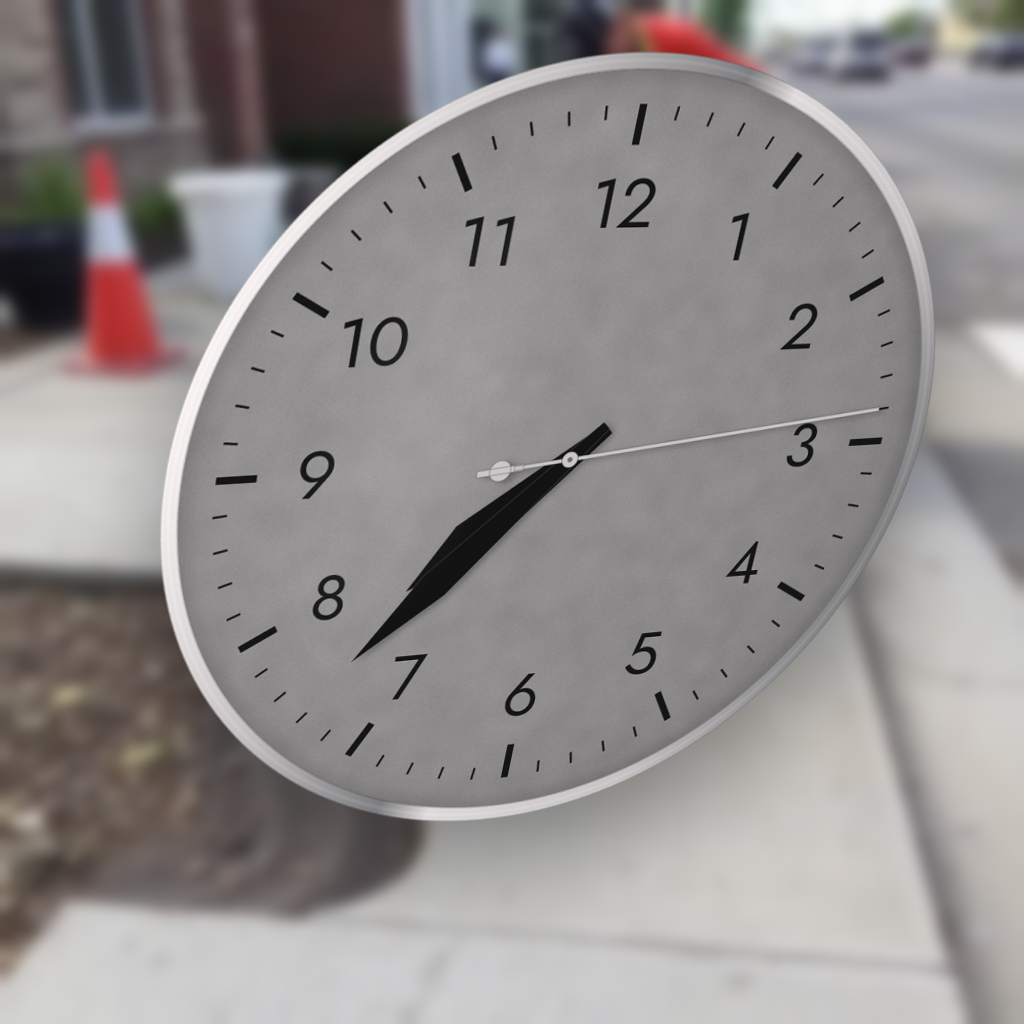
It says 7 h 37 min 14 s
